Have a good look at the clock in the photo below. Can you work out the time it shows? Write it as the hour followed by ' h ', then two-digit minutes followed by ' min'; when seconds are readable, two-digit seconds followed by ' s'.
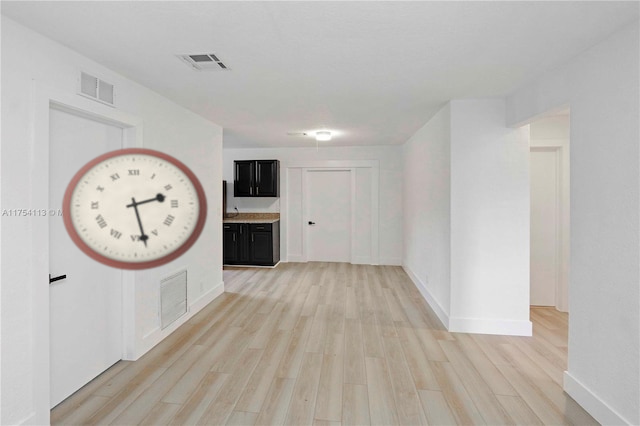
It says 2 h 28 min
